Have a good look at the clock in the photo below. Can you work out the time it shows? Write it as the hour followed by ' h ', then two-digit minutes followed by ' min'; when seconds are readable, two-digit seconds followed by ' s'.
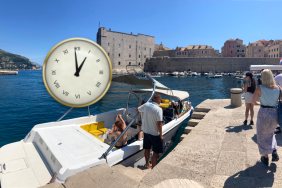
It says 12 h 59 min
